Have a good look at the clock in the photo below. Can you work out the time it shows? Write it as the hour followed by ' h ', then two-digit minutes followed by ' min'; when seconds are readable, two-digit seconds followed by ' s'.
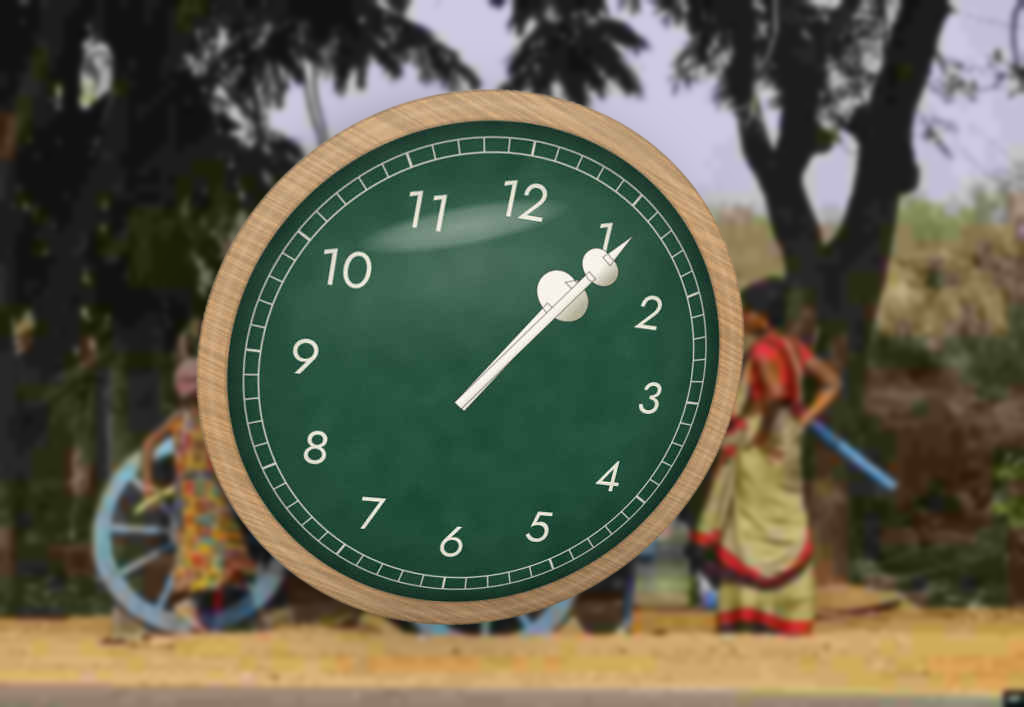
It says 1 h 06 min
